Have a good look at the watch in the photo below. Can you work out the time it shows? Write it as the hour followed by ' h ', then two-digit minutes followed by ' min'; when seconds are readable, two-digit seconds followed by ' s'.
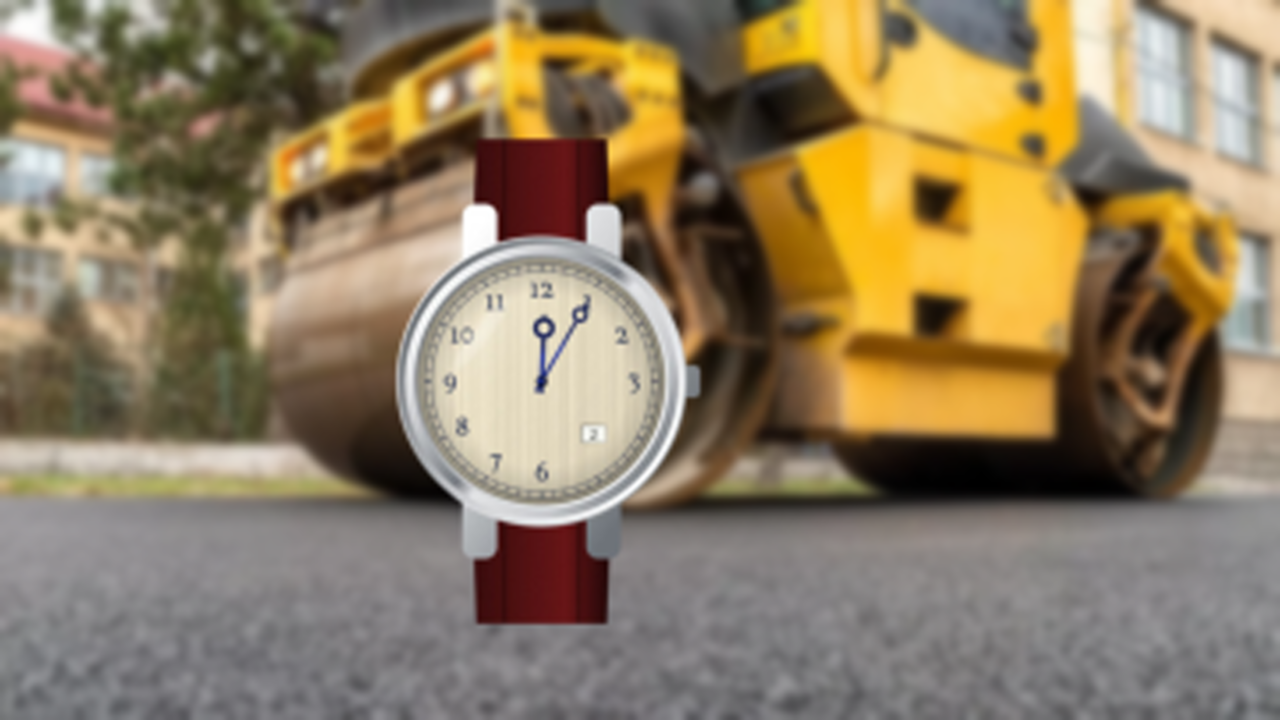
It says 12 h 05 min
